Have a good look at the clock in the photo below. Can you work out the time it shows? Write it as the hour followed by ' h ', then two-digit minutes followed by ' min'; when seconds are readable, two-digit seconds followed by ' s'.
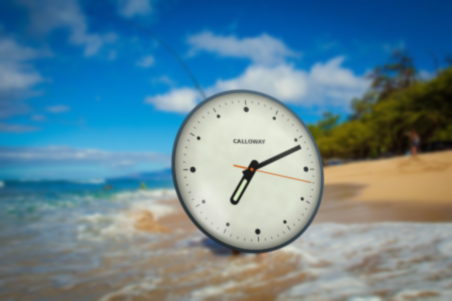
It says 7 h 11 min 17 s
